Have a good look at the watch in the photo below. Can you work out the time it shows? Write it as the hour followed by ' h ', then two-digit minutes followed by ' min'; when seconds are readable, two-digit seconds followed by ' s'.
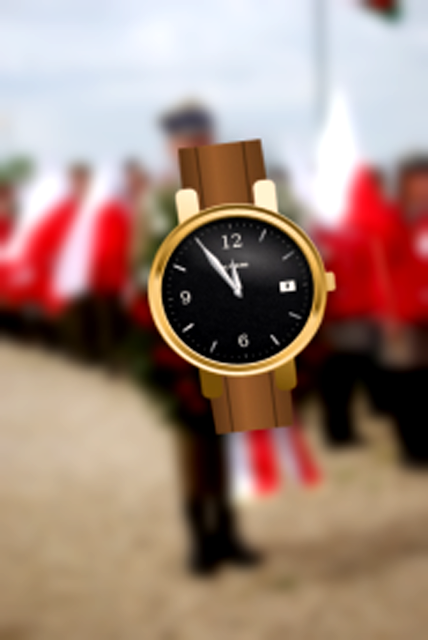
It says 11 h 55 min
